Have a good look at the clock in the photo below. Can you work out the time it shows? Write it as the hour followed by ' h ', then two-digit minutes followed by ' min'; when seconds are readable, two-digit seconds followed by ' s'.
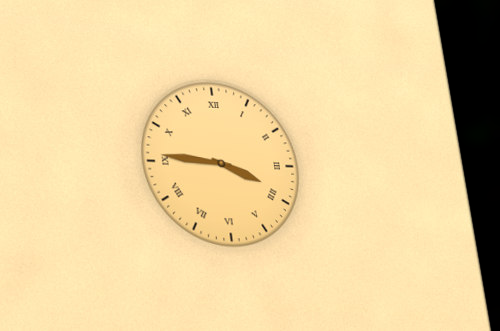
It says 3 h 46 min
